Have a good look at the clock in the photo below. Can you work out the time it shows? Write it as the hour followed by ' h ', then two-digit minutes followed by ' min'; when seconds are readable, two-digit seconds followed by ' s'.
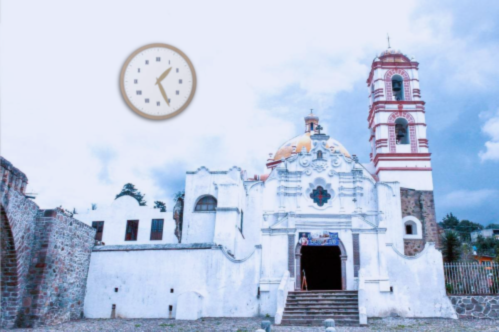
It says 1 h 26 min
